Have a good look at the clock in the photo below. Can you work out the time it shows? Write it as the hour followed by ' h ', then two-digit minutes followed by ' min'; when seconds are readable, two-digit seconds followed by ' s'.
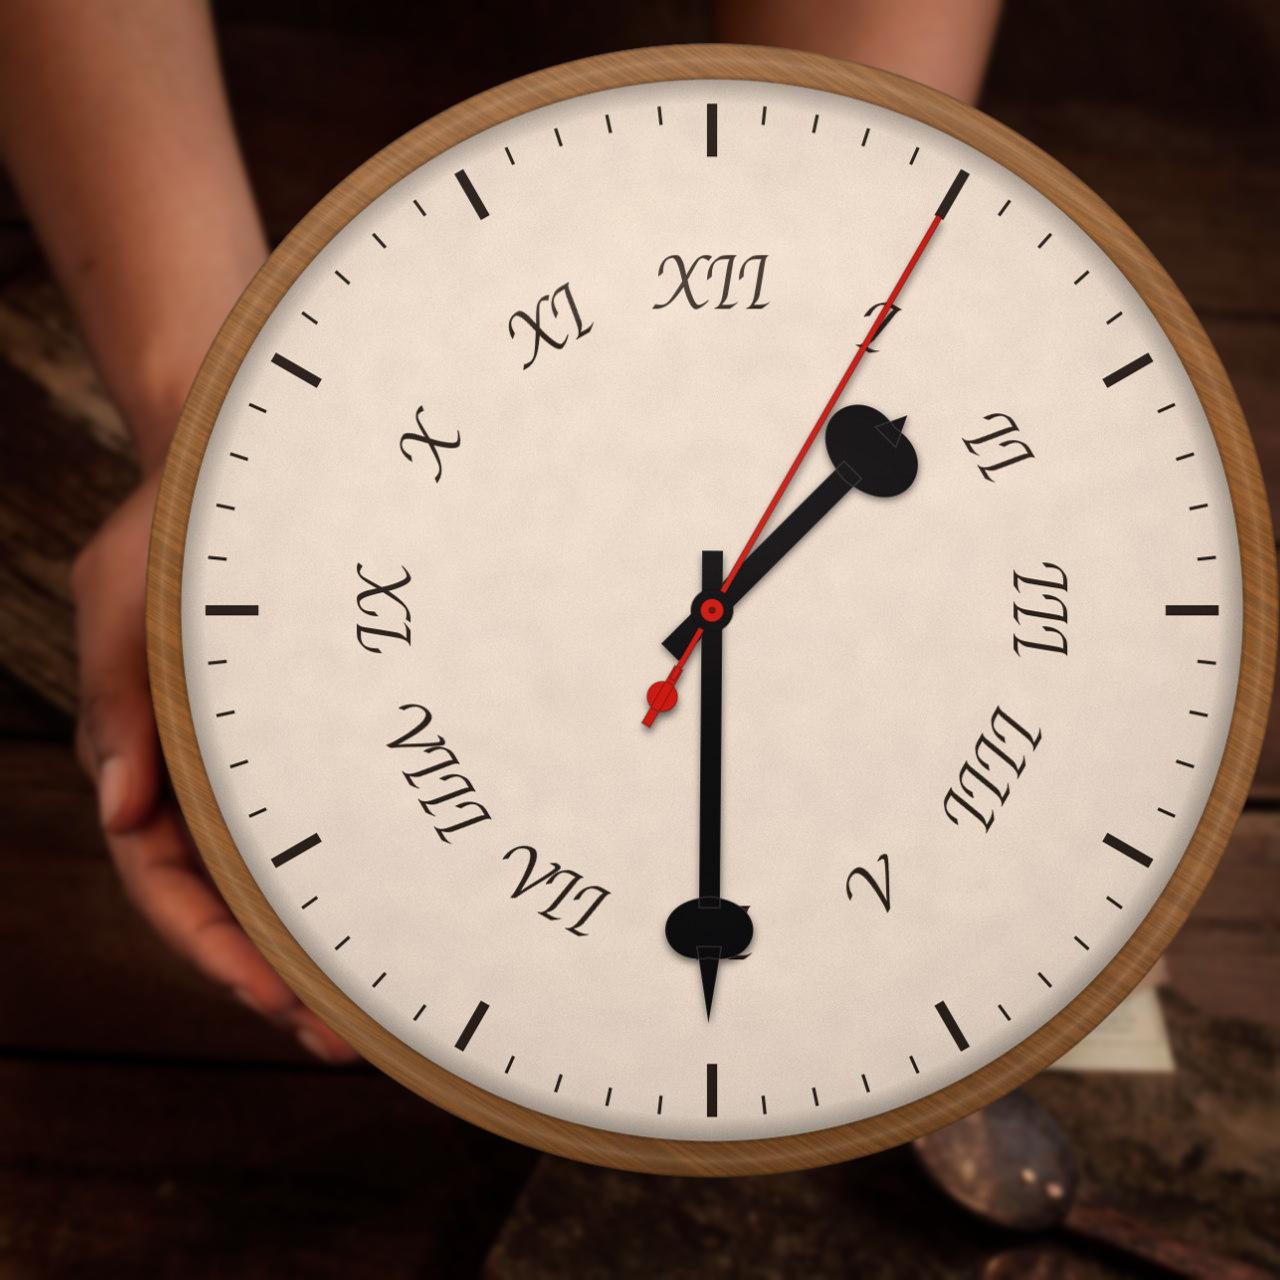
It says 1 h 30 min 05 s
